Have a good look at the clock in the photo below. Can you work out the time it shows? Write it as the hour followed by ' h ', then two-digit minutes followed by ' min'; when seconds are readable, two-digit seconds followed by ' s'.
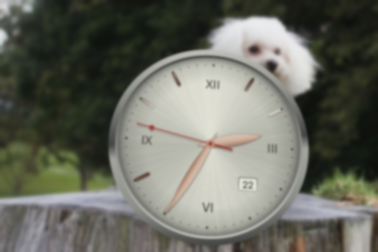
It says 2 h 34 min 47 s
